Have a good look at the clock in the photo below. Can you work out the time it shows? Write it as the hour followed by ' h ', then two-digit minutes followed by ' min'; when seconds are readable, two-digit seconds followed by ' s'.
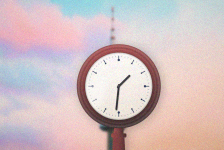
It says 1 h 31 min
